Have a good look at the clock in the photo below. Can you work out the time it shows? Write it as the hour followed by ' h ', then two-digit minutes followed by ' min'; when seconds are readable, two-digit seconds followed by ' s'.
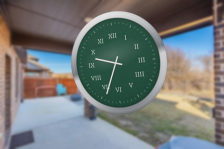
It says 9 h 34 min
